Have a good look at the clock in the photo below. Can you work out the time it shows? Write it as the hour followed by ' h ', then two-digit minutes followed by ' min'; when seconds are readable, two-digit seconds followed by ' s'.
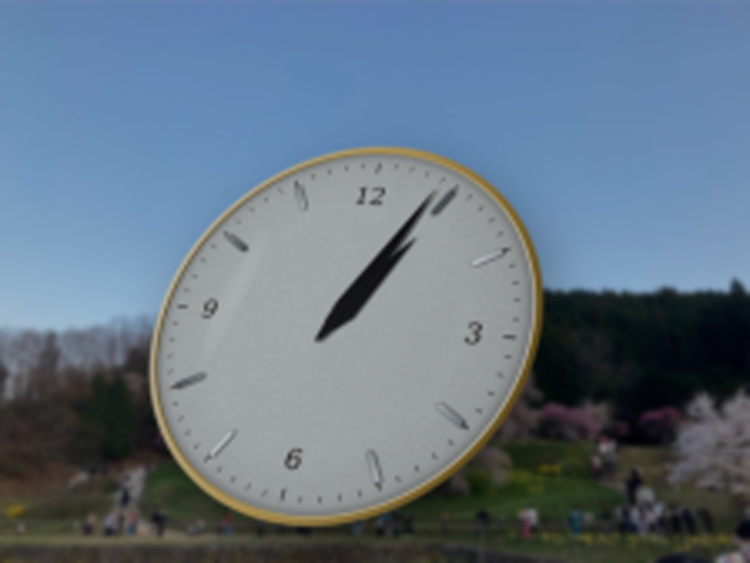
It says 1 h 04 min
